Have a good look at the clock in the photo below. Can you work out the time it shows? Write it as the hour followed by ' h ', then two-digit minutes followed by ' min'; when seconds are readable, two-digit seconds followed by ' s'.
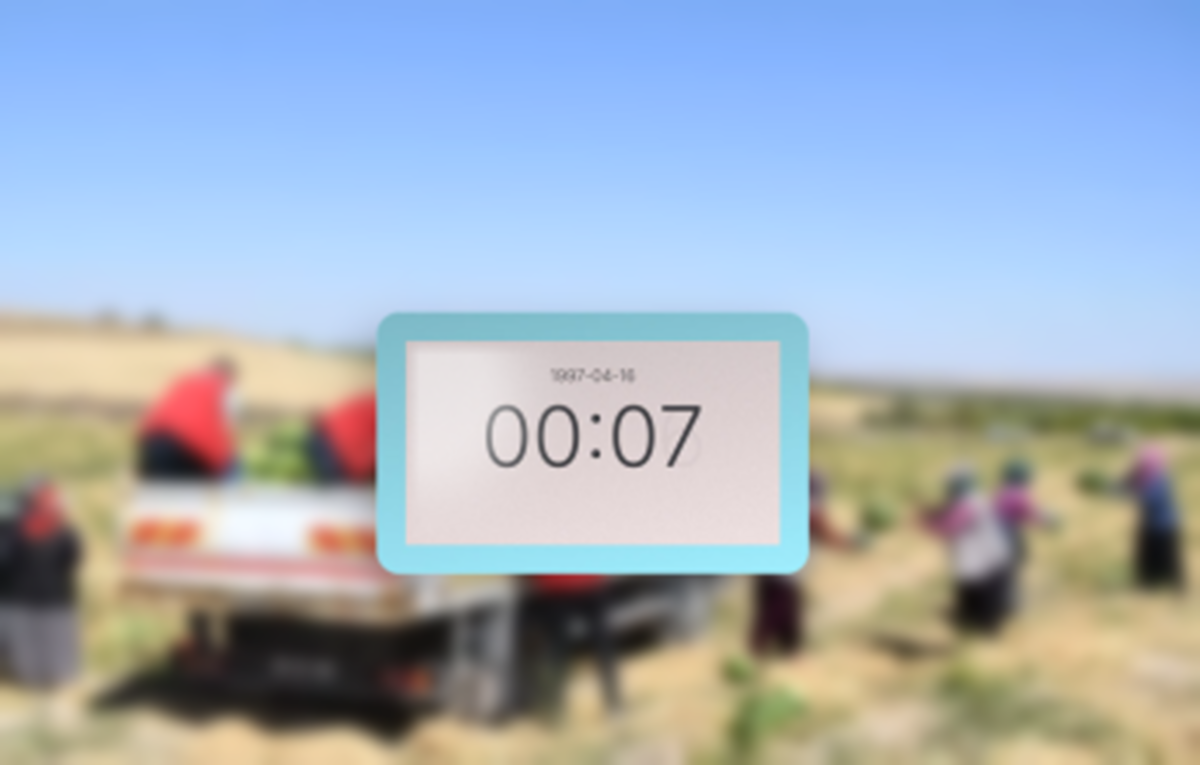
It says 0 h 07 min
